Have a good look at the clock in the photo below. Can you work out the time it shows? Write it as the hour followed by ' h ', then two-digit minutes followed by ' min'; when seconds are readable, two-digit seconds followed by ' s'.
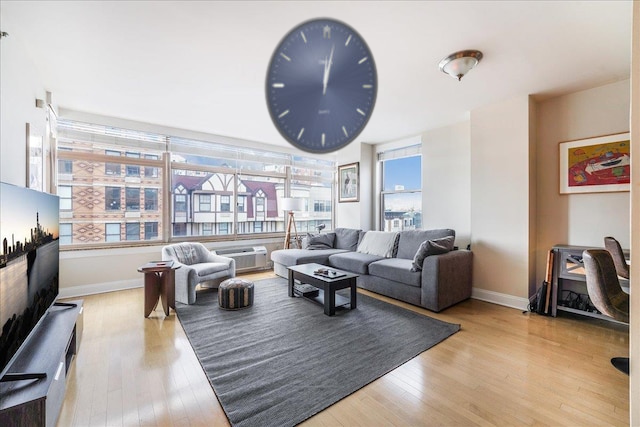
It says 12 h 02 min
